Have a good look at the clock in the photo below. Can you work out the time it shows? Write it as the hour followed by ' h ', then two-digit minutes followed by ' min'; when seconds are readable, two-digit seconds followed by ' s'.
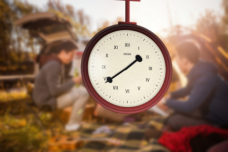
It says 1 h 39 min
